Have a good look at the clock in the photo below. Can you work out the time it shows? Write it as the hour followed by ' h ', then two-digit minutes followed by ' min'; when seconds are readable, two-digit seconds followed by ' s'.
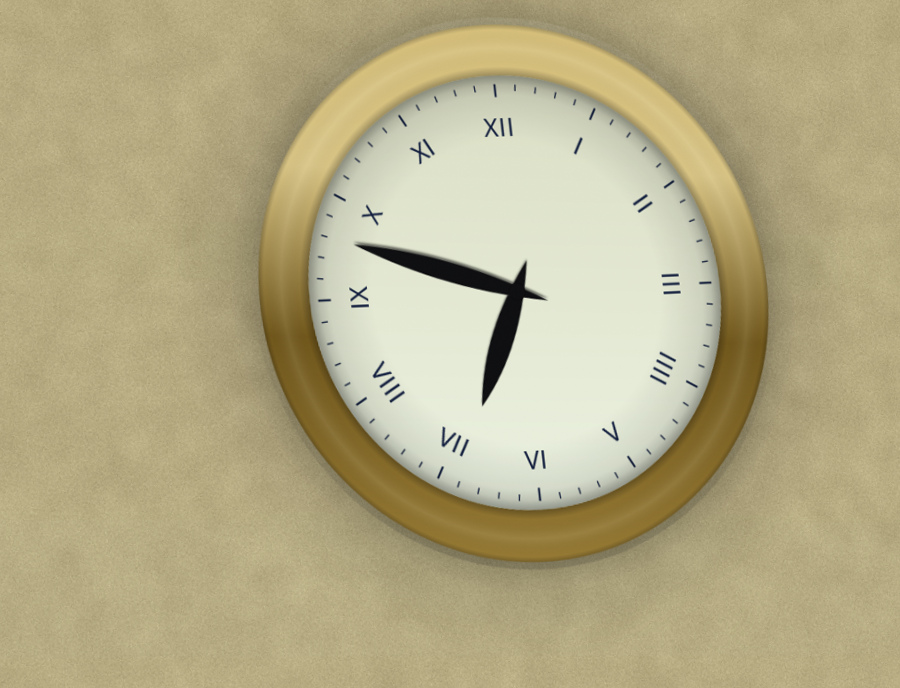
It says 6 h 48 min
